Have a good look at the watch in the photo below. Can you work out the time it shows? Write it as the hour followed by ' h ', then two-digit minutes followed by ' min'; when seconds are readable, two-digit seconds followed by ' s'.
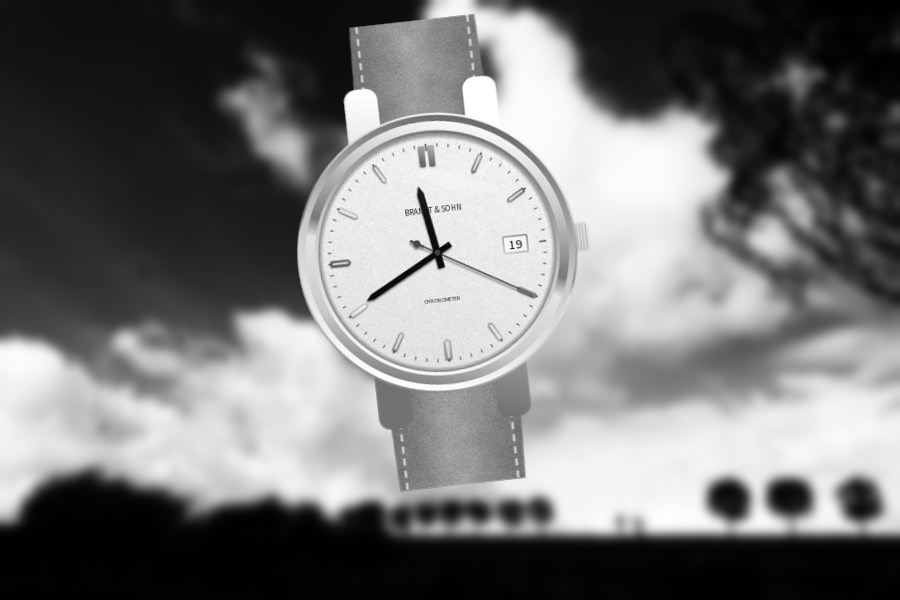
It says 11 h 40 min 20 s
